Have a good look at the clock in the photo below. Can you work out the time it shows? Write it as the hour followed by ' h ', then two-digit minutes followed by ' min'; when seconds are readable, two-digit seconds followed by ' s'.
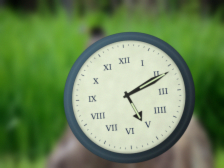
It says 5 h 11 min
